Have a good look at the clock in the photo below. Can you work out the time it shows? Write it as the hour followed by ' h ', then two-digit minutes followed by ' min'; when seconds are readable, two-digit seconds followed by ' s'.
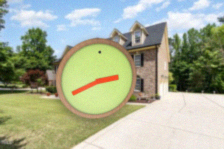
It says 2 h 41 min
